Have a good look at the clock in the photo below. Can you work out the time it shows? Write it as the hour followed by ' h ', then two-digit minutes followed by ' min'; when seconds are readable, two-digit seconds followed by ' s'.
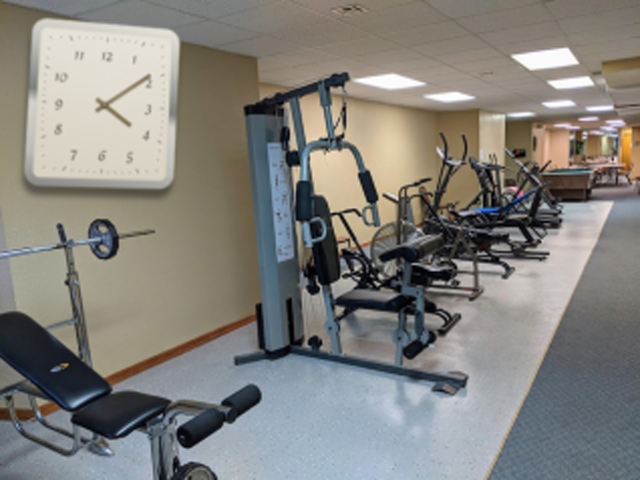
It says 4 h 09 min
